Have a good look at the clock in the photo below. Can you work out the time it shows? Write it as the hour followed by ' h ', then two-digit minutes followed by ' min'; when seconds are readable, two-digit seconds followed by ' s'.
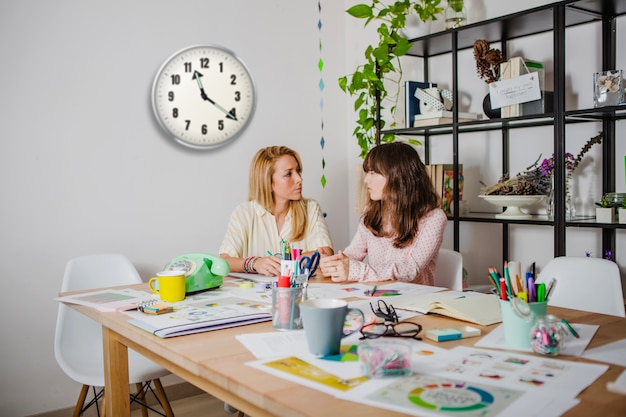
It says 11 h 21 min
